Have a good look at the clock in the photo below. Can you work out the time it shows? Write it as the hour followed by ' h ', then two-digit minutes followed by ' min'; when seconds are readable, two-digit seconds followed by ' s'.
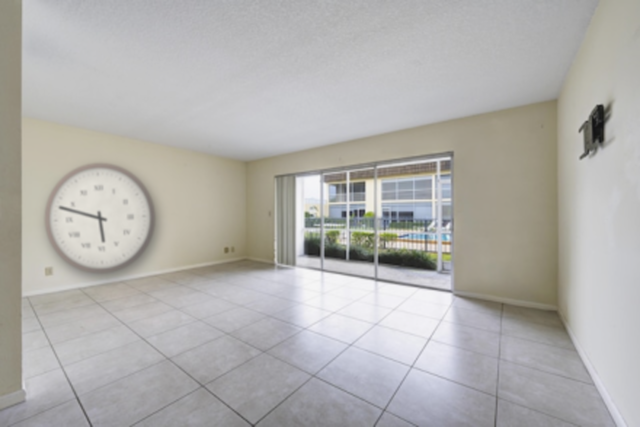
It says 5 h 48 min
